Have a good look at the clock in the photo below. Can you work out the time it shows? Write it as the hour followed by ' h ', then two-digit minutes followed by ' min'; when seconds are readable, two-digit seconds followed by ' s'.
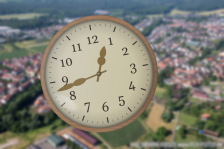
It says 12 h 43 min
